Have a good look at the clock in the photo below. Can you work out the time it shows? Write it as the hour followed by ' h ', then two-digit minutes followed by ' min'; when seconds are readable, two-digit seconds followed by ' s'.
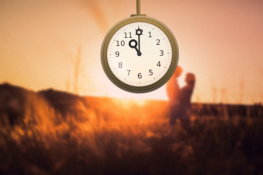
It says 11 h 00 min
